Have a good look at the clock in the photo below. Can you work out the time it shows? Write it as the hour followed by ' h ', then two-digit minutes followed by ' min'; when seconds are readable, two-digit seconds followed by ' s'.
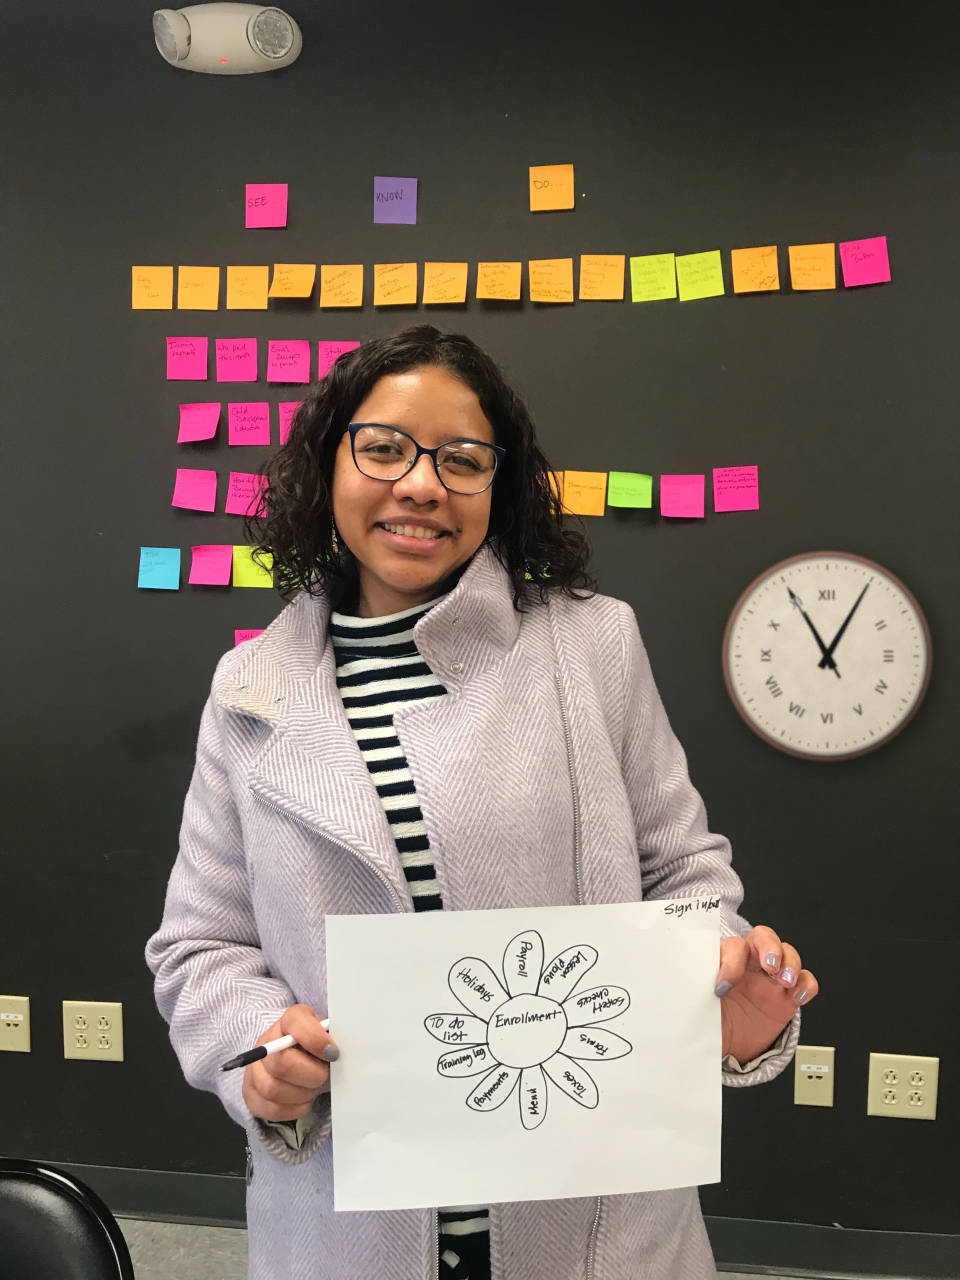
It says 11 h 04 min 55 s
